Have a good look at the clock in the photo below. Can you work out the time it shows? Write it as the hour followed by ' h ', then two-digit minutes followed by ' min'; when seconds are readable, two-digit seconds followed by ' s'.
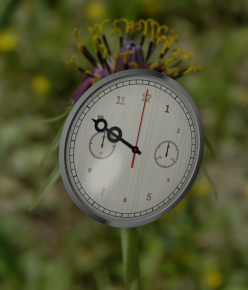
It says 9 h 49 min
